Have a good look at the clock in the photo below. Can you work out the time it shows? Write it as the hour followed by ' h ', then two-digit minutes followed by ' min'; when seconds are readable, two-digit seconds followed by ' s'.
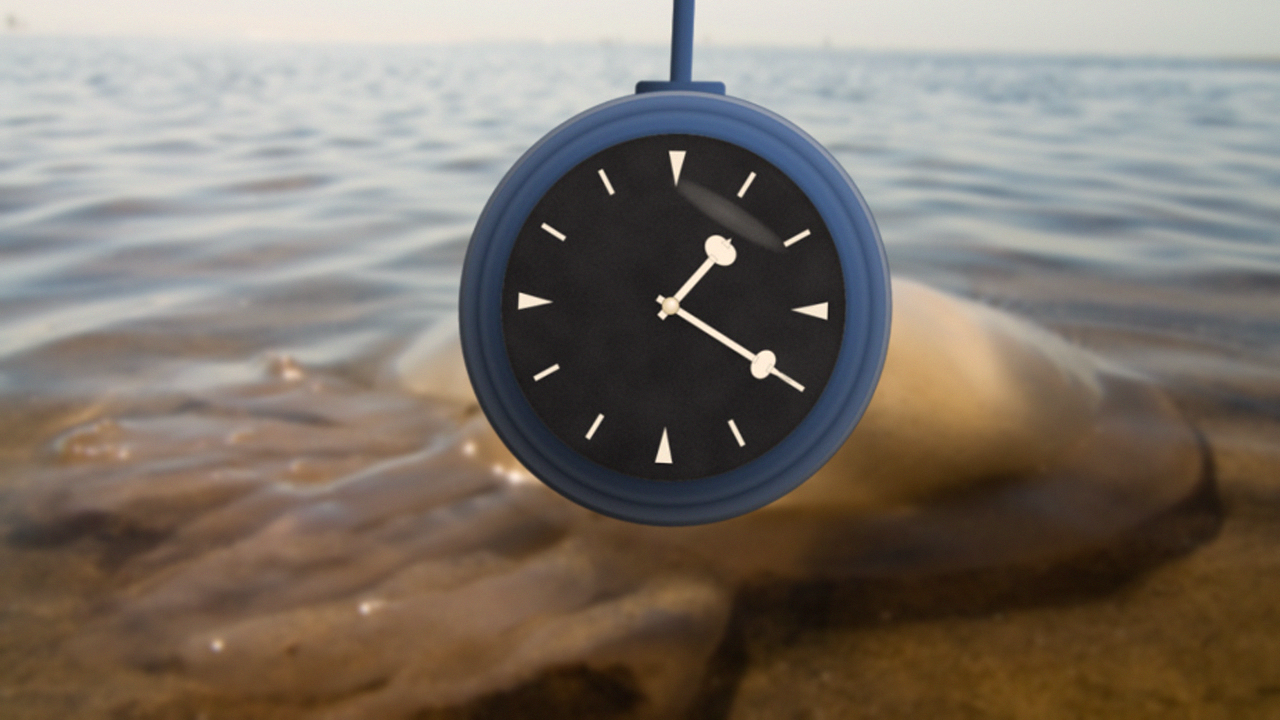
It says 1 h 20 min
